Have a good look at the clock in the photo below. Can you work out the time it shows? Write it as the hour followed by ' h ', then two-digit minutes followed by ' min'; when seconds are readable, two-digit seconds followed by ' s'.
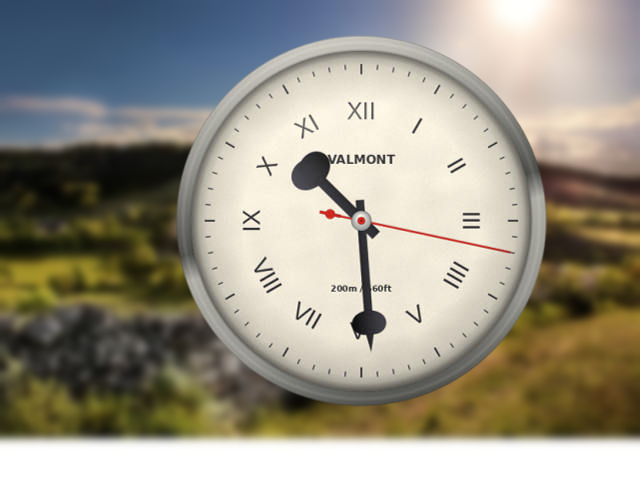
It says 10 h 29 min 17 s
